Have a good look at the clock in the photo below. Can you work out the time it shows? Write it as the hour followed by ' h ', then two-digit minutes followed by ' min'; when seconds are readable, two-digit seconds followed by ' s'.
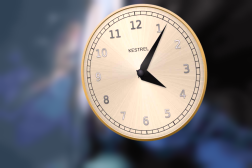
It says 4 h 06 min
